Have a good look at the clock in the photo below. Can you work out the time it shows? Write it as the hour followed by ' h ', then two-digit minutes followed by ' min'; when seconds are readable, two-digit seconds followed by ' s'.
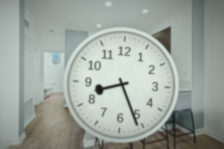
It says 8 h 26 min
